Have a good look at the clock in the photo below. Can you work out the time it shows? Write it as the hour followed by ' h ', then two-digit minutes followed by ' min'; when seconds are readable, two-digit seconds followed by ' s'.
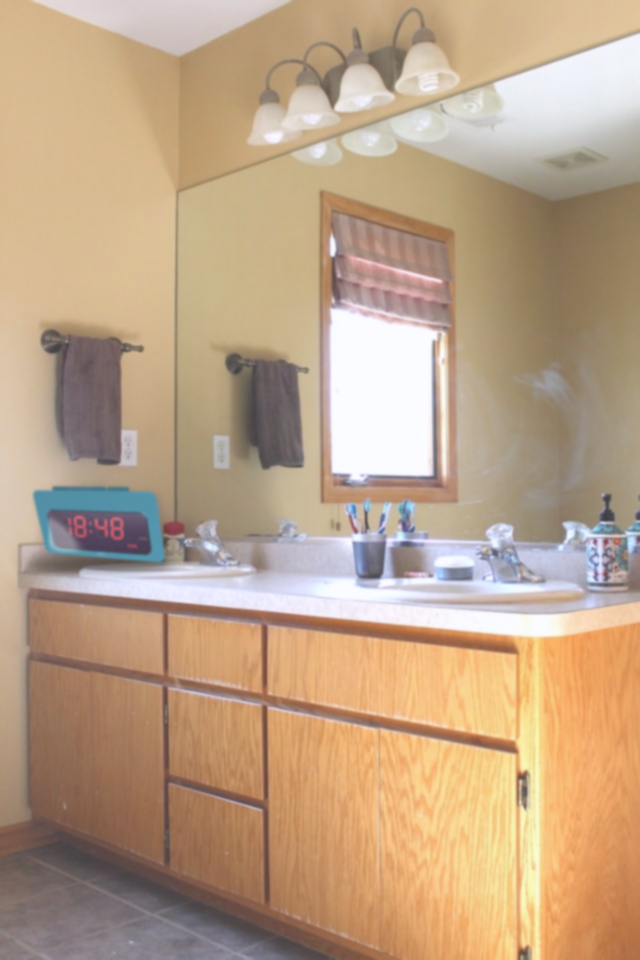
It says 18 h 48 min
